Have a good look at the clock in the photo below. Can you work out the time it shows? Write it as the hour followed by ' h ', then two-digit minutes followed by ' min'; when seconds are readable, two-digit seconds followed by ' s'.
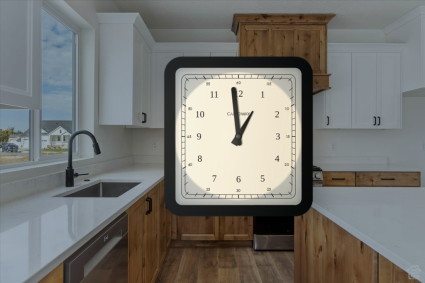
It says 12 h 59 min
